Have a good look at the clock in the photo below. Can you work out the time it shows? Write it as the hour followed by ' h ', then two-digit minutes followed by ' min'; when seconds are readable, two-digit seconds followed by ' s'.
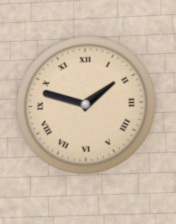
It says 1 h 48 min
